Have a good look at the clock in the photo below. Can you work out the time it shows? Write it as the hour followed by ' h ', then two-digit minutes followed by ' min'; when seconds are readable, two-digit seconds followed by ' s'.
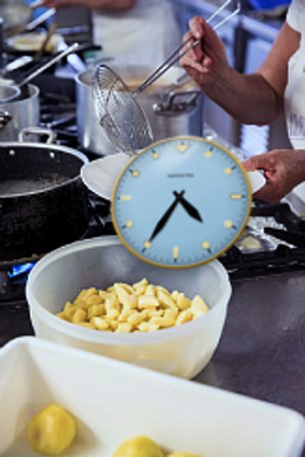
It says 4 h 35 min
